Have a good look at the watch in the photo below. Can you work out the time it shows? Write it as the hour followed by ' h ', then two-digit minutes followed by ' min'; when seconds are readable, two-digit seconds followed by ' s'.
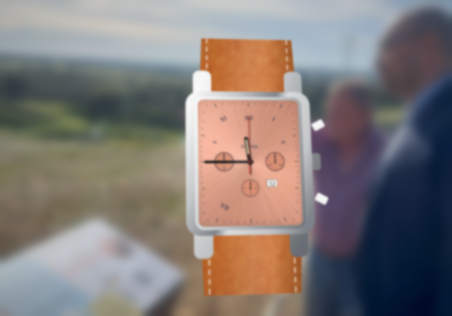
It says 11 h 45 min
